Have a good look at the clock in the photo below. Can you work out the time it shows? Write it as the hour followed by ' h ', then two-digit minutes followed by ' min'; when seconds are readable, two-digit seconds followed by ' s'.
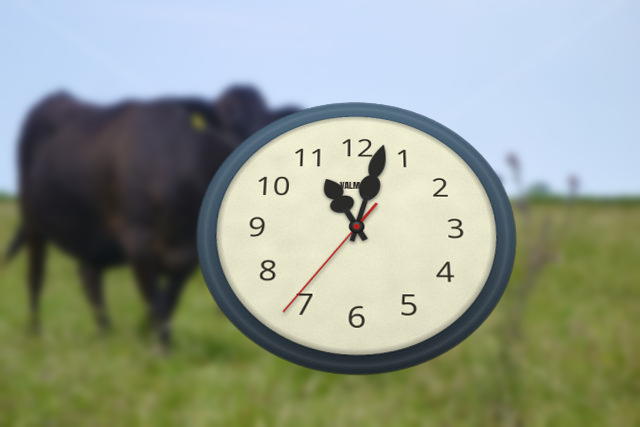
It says 11 h 02 min 36 s
